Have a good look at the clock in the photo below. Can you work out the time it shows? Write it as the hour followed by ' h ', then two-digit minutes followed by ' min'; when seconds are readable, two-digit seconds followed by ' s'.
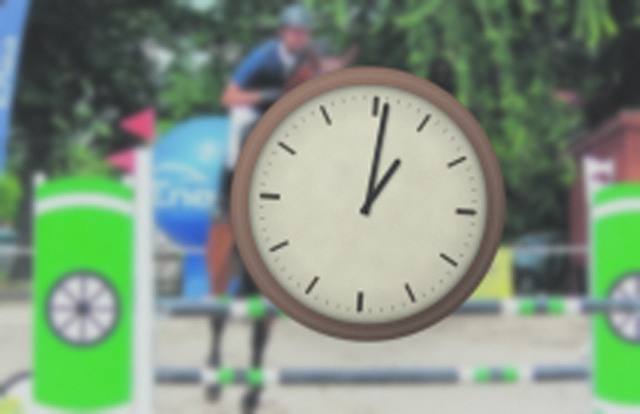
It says 1 h 01 min
